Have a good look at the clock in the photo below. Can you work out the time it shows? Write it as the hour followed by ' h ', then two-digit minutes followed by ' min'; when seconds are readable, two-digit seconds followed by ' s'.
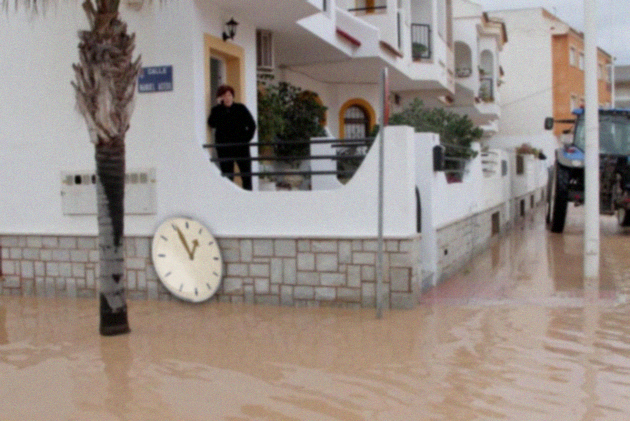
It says 12 h 56 min
